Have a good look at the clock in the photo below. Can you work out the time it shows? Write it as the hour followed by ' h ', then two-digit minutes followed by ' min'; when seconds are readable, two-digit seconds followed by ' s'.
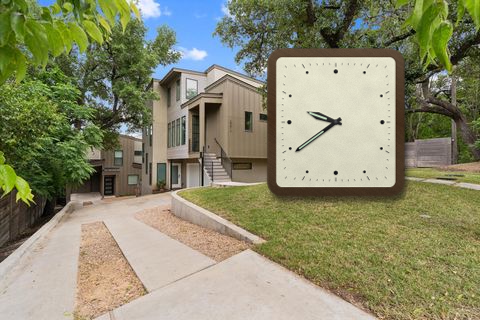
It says 9 h 39 min
